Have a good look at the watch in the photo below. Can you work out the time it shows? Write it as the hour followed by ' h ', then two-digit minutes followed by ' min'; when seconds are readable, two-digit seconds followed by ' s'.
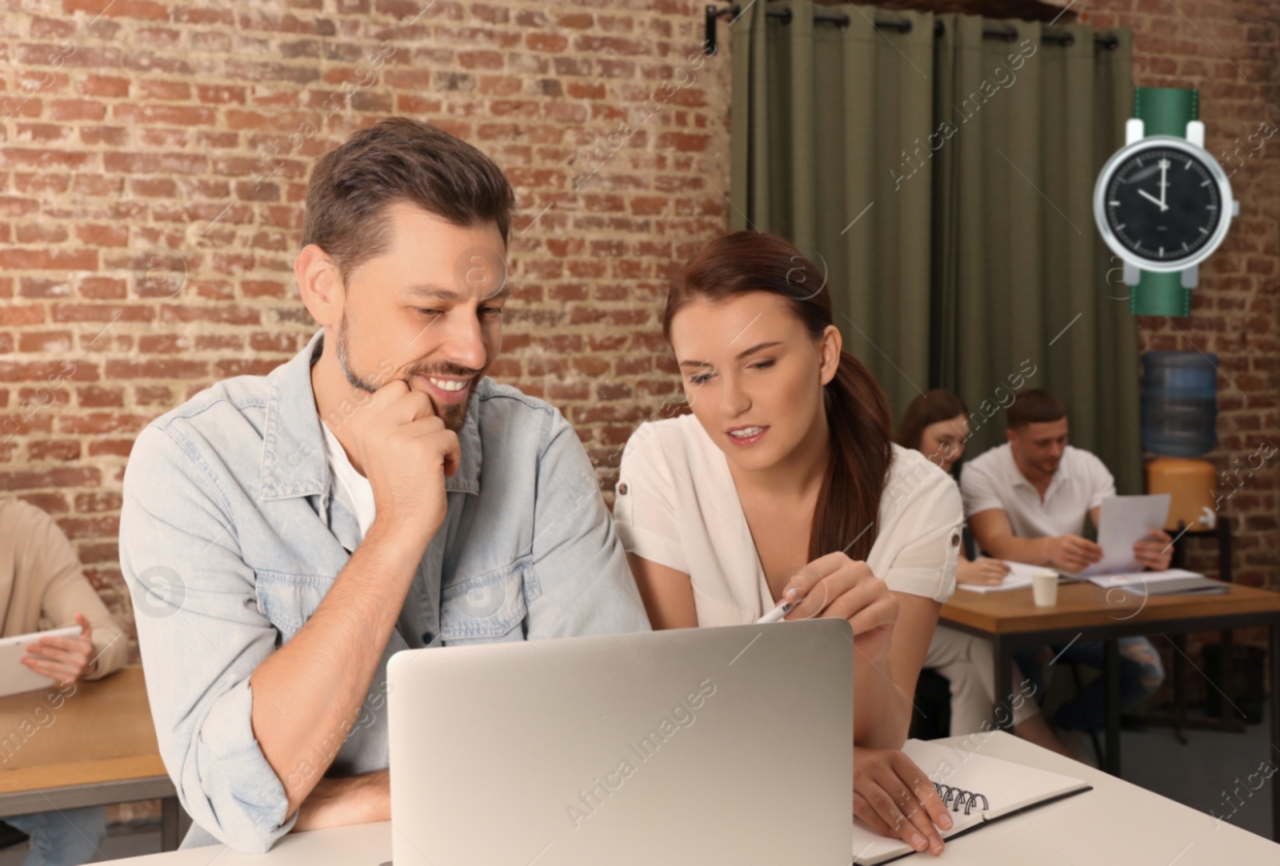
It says 10 h 00 min
